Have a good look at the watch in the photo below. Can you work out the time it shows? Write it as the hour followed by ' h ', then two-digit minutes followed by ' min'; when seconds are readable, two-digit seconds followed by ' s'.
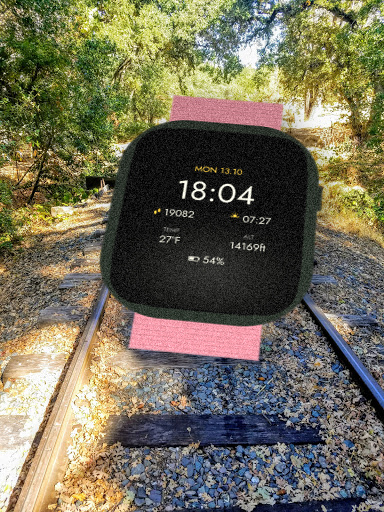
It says 18 h 04 min
